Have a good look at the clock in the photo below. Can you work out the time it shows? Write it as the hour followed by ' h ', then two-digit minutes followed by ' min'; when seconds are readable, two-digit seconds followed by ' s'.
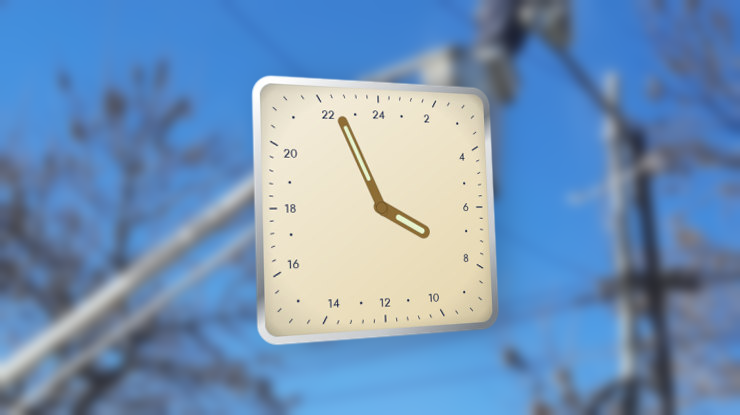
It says 7 h 56 min
